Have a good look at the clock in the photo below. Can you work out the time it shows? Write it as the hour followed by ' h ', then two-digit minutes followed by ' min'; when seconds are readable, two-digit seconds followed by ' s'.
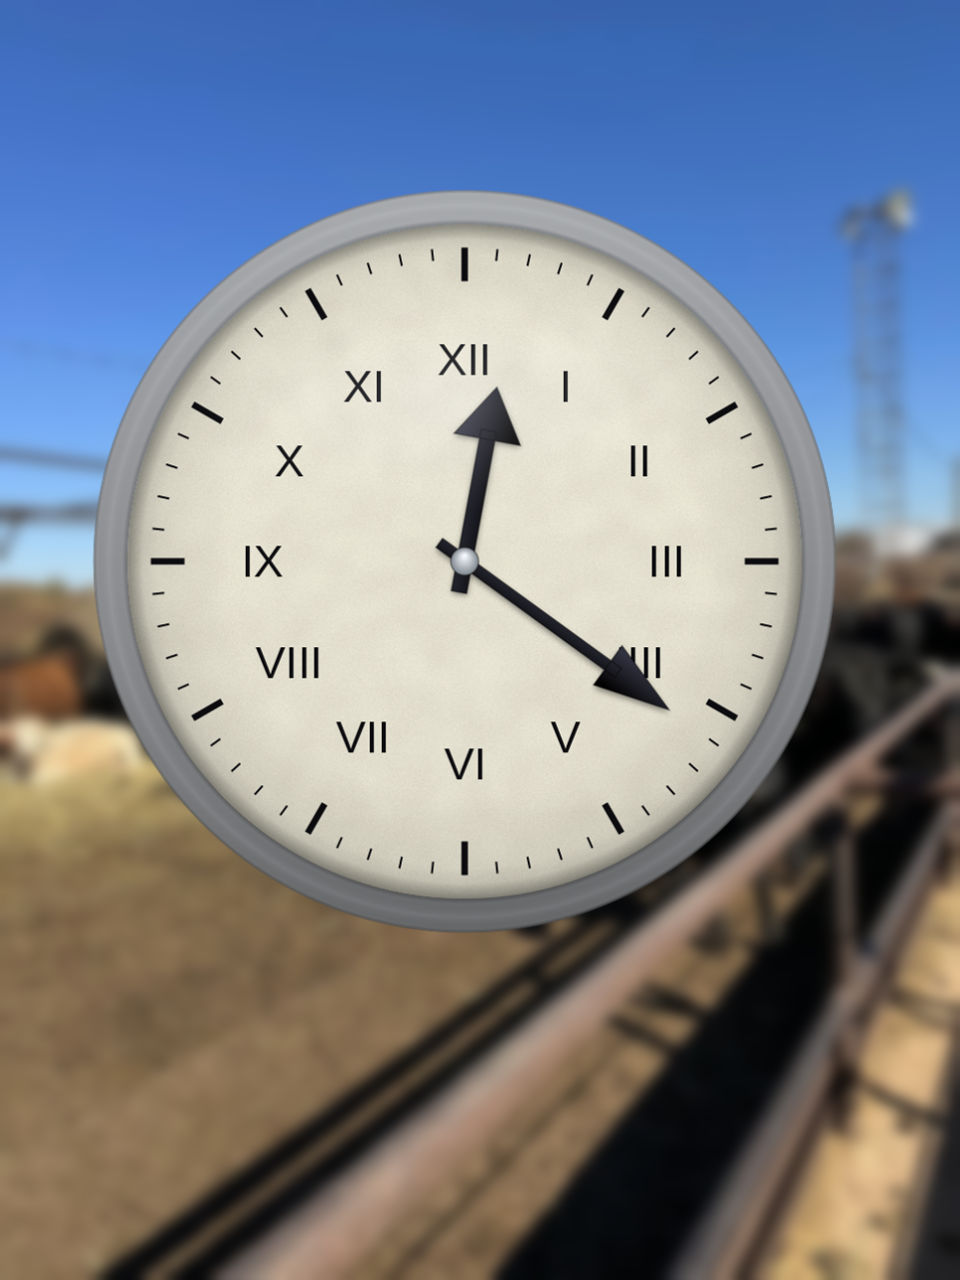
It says 12 h 21 min
